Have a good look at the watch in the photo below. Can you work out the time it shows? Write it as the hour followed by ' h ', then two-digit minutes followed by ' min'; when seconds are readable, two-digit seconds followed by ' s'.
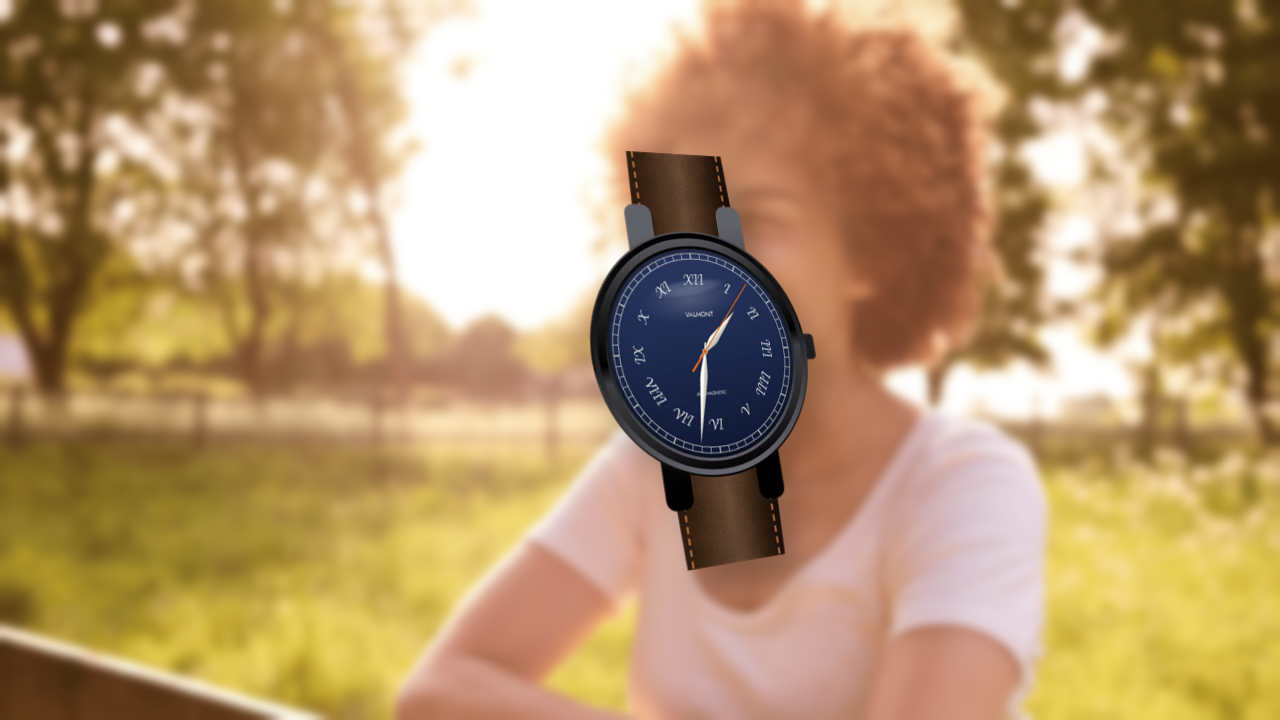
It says 1 h 32 min 07 s
